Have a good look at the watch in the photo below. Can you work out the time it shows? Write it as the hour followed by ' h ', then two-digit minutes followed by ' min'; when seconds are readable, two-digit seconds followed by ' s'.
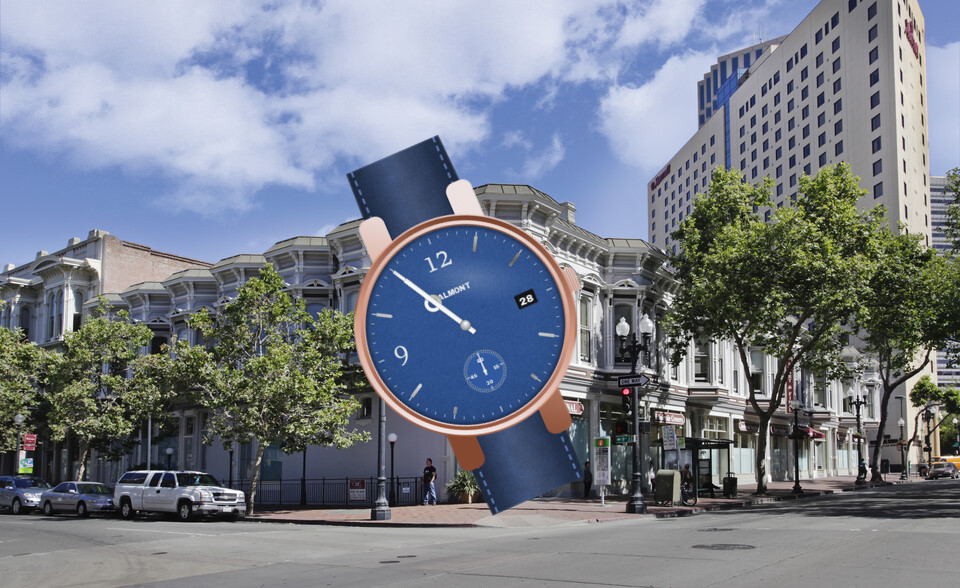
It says 10 h 55 min
